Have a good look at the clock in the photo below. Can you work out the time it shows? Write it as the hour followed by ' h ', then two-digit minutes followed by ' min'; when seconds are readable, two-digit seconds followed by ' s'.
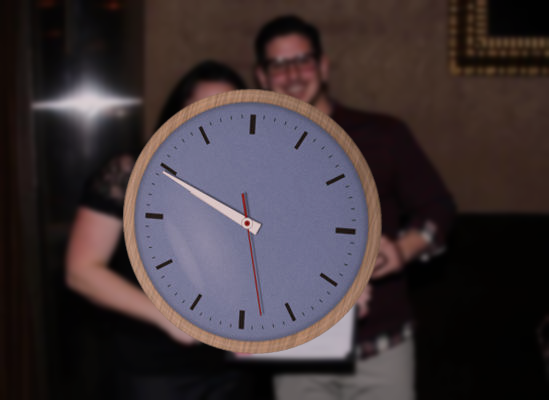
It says 9 h 49 min 28 s
